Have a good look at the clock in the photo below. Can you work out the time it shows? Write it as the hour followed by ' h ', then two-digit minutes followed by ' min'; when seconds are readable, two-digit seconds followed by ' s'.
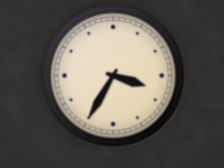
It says 3 h 35 min
